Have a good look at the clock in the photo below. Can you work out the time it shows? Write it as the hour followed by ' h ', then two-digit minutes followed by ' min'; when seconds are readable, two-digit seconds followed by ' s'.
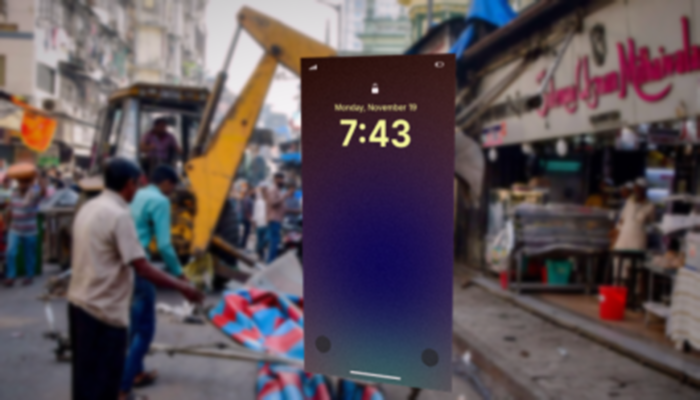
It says 7 h 43 min
